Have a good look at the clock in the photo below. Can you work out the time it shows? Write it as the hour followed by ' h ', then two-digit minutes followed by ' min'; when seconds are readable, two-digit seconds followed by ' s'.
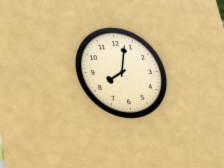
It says 8 h 03 min
